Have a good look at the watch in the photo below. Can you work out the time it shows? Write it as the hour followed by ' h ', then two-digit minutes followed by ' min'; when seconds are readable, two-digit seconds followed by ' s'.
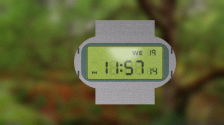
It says 11 h 57 min 14 s
